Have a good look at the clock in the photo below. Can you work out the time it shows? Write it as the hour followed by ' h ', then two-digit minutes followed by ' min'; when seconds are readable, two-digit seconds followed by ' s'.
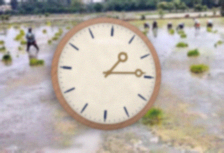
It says 1 h 14 min
